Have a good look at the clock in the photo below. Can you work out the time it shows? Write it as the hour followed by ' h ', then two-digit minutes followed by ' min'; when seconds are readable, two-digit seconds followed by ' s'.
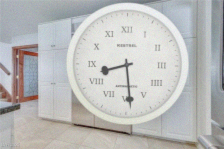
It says 8 h 29 min
